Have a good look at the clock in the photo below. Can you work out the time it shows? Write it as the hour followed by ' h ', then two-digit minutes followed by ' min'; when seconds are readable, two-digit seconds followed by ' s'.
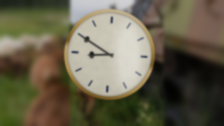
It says 8 h 50 min
